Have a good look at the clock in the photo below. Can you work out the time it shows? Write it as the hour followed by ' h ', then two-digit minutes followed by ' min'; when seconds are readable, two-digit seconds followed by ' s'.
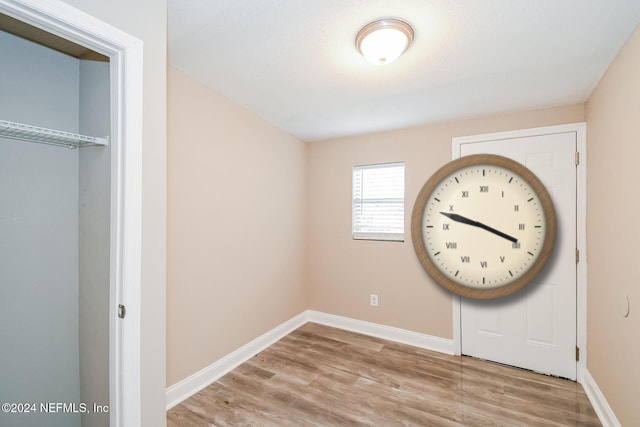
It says 3 h 48 min
